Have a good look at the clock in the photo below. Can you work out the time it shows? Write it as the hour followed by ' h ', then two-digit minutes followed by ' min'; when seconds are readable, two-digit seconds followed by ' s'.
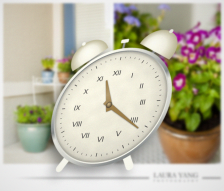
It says 11 h 21 min
